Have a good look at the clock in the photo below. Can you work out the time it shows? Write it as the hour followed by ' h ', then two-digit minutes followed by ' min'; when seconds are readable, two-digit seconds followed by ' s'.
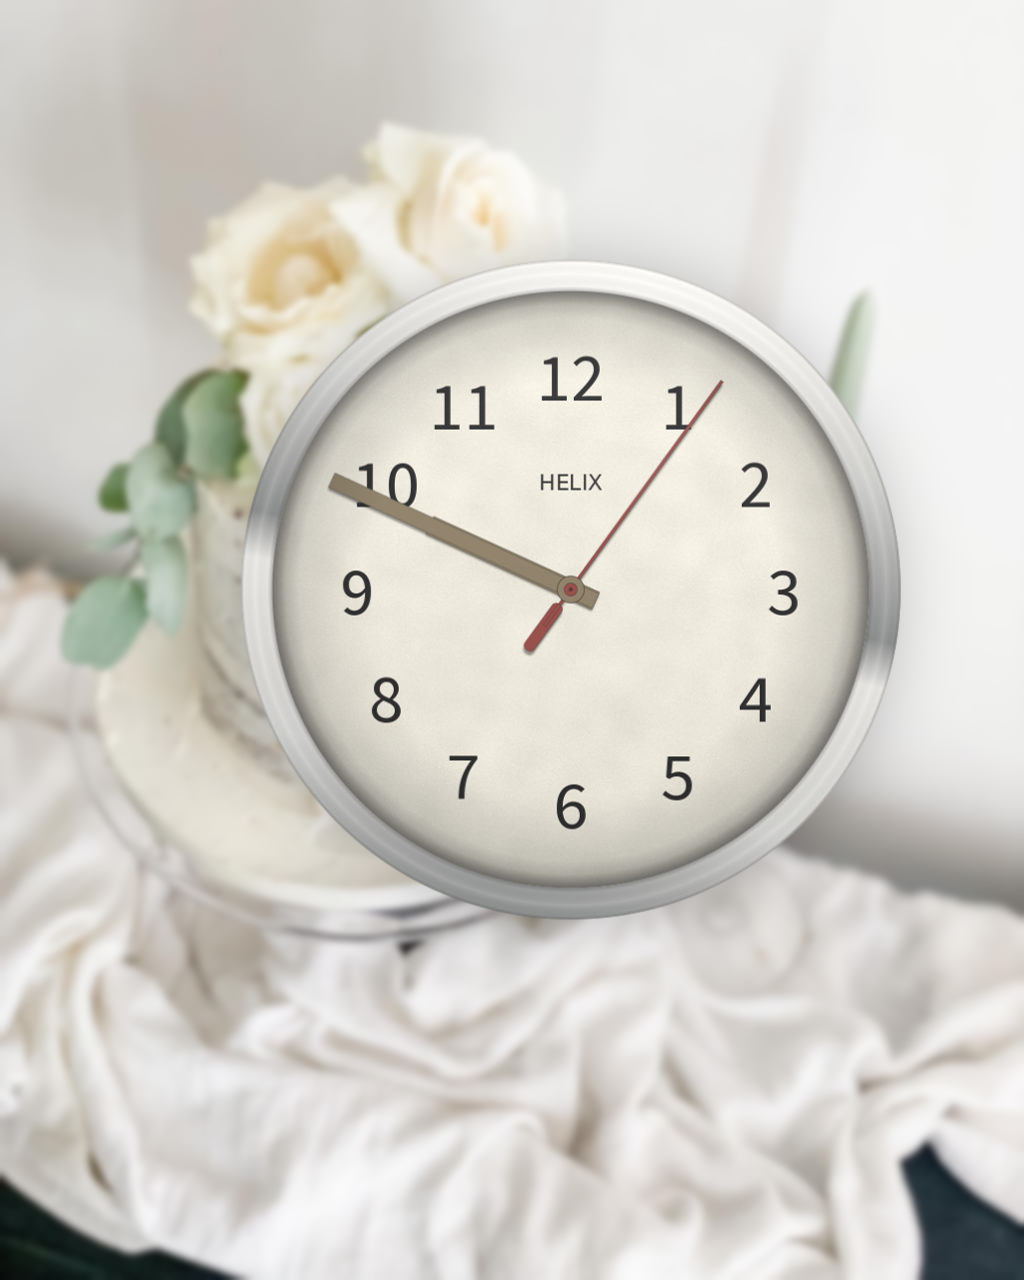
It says 9 h 49 min 06 s
